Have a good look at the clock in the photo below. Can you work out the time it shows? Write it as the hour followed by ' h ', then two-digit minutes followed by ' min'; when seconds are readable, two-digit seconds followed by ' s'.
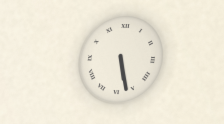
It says 5 h 27 min
